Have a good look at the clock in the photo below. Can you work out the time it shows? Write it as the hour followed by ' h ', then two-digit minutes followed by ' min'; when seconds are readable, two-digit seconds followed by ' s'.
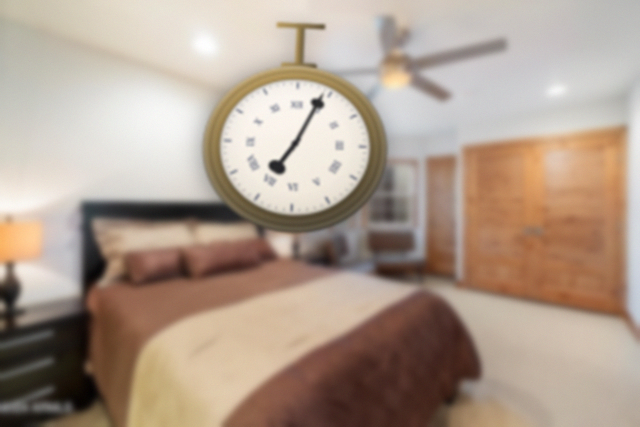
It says 7 h 04 min
